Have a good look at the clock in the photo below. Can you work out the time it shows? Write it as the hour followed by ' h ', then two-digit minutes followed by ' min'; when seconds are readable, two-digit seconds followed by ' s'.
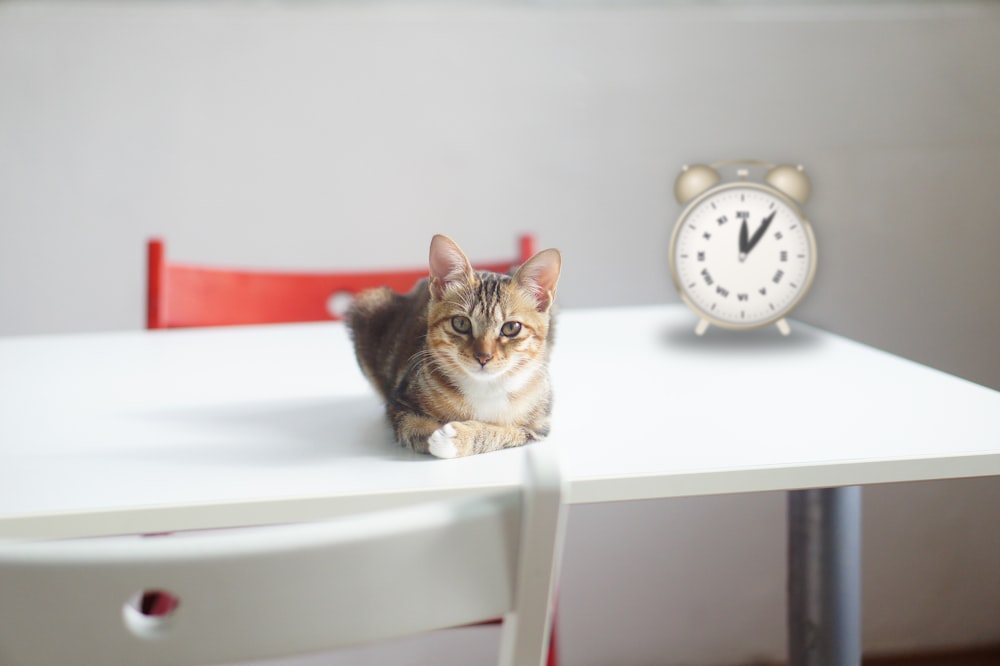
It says 12 h 06 min
